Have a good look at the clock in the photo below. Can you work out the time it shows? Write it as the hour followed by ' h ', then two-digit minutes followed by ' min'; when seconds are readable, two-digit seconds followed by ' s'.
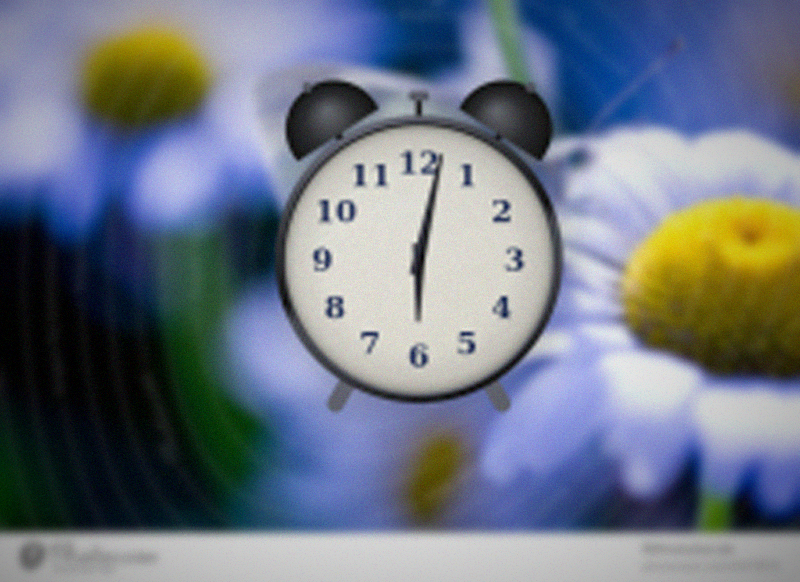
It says 6 h 02 min
